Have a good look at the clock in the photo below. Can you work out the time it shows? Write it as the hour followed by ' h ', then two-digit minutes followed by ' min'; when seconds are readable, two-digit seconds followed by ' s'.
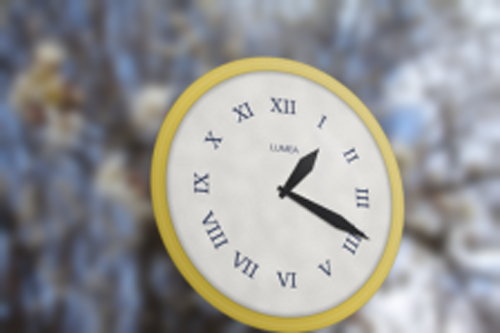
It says 1 h 19 min
